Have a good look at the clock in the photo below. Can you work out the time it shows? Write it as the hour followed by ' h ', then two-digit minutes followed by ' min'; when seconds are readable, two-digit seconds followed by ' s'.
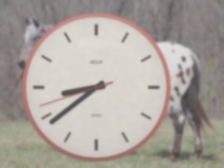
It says 8 h 38 min 42 s
